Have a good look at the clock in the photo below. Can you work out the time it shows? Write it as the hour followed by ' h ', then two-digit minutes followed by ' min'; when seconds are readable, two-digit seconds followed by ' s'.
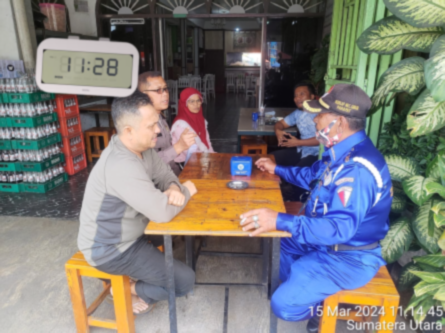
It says 11 h 28 min
